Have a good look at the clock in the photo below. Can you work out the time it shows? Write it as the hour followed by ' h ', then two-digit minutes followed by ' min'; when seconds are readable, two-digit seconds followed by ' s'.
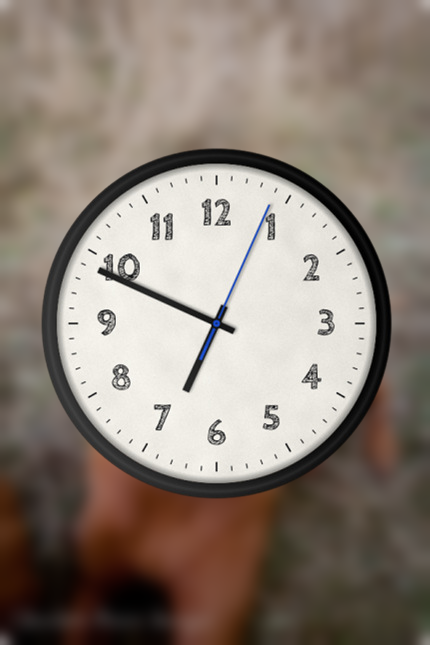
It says 6 h 49 min 04 s
